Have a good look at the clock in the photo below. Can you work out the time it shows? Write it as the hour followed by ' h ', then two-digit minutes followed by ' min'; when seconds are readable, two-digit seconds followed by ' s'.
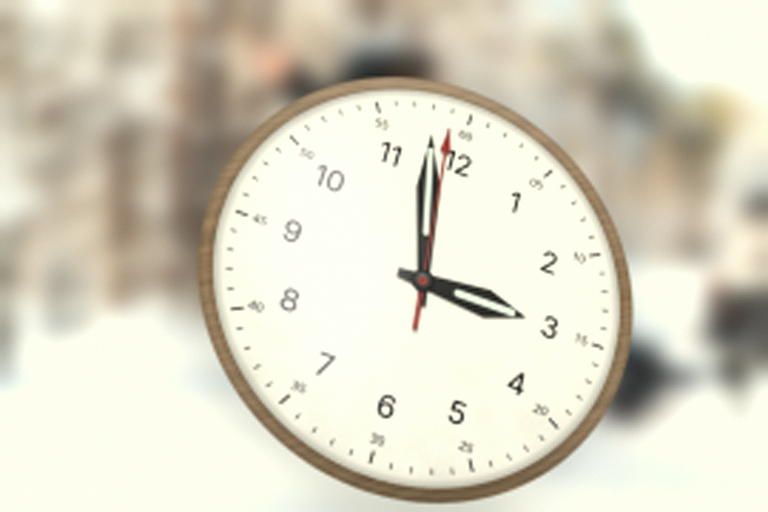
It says 2 h 57 min 59 s
